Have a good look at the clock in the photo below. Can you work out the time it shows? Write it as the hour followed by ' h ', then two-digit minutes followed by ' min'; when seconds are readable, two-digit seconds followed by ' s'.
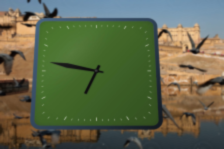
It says 6 h 47 min
